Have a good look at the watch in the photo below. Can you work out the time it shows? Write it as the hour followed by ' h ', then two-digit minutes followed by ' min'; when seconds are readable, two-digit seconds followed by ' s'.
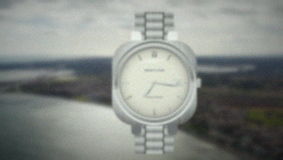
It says 7 h 16 min
